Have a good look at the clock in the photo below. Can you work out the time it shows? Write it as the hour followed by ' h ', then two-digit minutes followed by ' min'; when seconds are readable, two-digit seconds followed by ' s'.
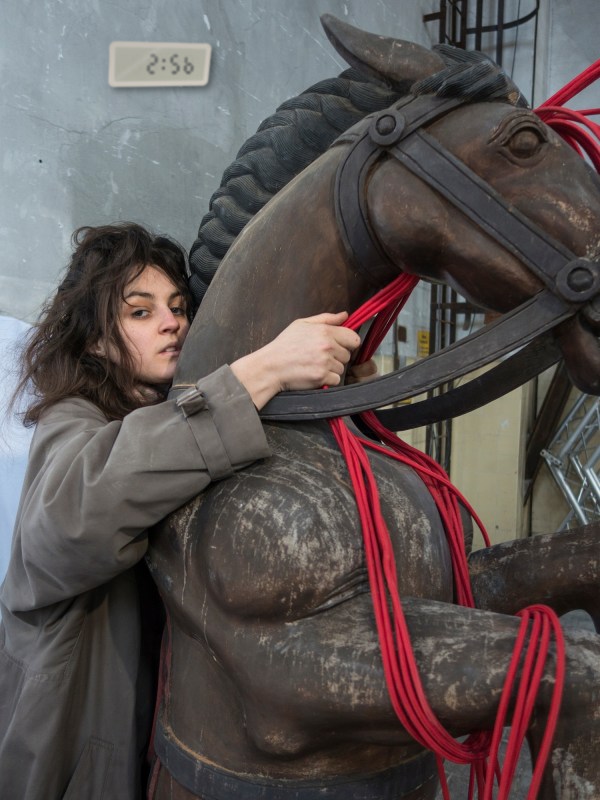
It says 2 h 56 min
